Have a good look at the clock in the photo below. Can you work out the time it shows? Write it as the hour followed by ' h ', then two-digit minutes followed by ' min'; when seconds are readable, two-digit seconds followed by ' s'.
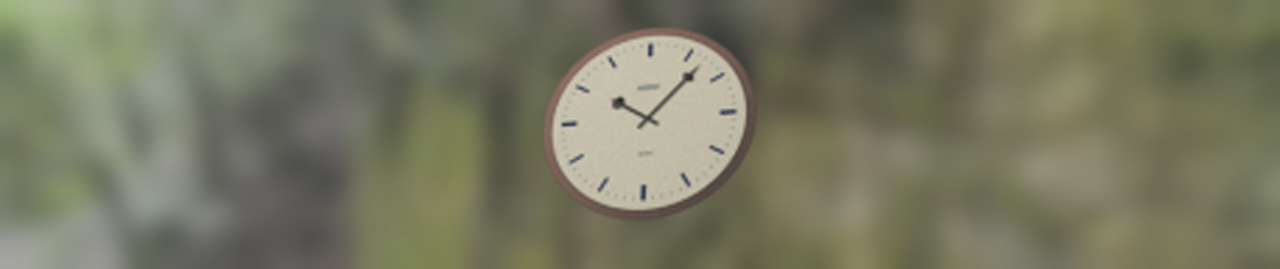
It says 10 h 07 min
